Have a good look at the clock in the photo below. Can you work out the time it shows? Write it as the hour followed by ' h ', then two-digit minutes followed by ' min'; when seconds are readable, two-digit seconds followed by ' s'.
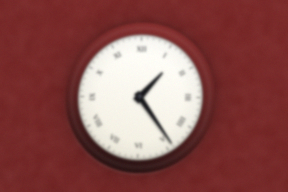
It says 1 h 24 min
